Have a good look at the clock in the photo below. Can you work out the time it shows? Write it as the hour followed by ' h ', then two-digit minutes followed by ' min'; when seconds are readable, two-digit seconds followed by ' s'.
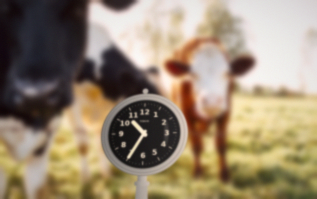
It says 10 h 35 min
